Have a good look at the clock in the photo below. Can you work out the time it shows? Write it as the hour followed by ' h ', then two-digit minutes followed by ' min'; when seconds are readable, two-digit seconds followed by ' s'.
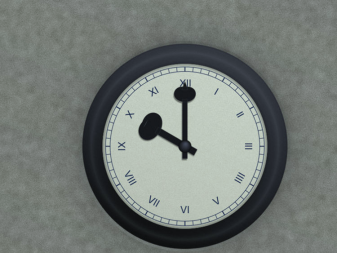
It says 10 h 00 min
